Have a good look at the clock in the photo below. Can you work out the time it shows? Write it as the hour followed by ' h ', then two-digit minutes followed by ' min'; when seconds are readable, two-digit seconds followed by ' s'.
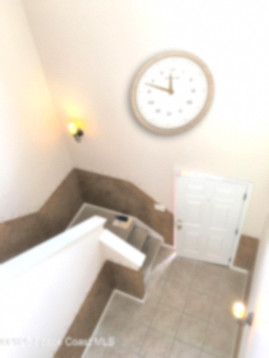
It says 11 h 48 min
